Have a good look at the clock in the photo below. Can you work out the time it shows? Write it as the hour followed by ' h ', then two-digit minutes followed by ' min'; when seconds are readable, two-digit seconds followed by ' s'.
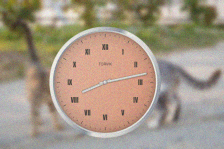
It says 8 h 13 min
